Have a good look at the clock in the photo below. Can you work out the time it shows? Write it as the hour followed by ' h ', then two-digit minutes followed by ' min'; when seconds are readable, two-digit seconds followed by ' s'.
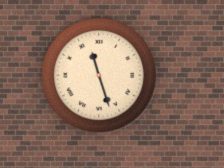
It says 11 h 27 min
